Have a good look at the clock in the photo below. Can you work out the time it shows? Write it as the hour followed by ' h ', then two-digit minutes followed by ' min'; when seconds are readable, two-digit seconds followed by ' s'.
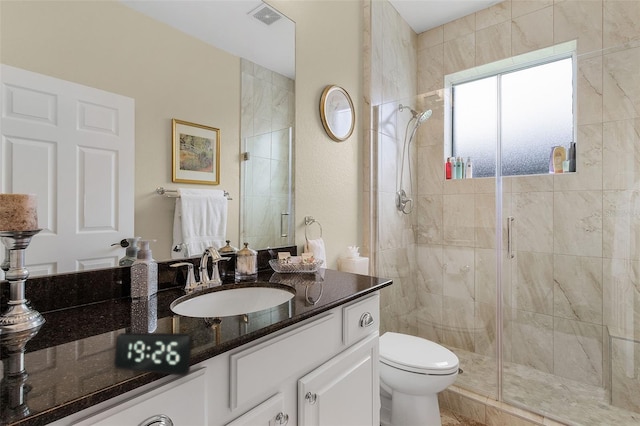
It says 19 h 26 min
